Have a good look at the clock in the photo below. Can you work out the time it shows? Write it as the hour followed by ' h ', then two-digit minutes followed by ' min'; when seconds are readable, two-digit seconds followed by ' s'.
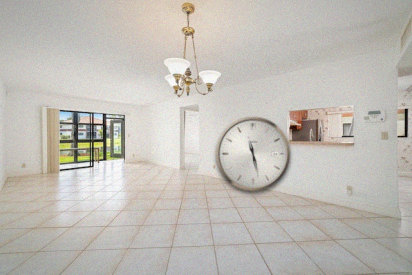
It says 11 h 28 min
